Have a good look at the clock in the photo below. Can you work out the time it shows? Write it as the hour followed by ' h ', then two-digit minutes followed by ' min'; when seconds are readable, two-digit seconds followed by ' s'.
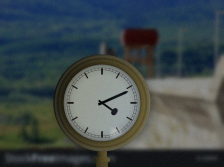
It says 4 h 11 min
